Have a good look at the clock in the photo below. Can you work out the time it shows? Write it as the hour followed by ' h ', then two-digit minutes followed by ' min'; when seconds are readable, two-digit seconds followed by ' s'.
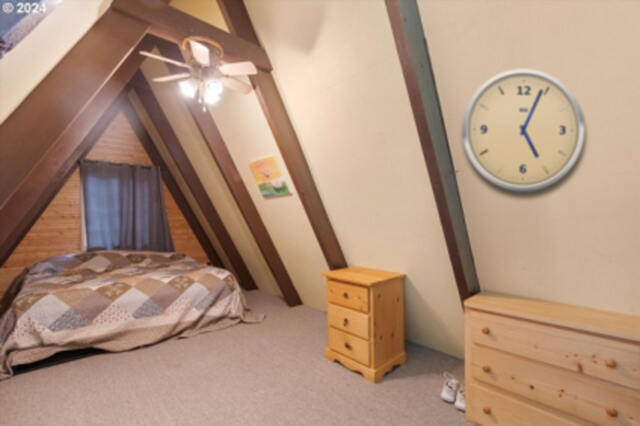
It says 5 h 04 min
